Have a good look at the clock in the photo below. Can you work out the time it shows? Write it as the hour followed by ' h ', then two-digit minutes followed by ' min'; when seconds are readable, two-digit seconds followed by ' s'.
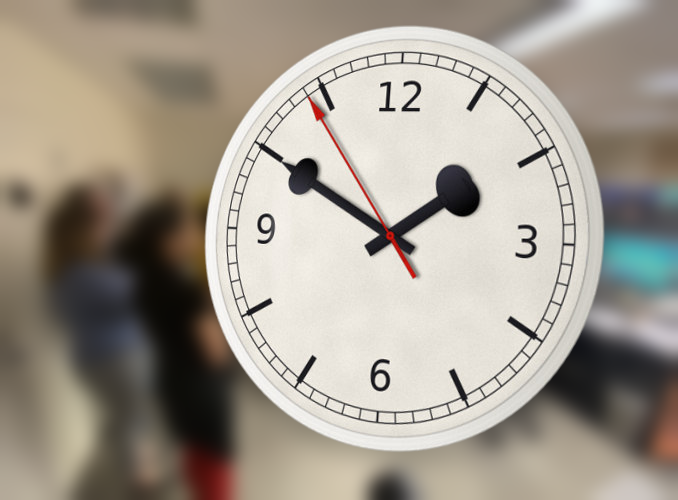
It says 1 h 49 min 54 s
